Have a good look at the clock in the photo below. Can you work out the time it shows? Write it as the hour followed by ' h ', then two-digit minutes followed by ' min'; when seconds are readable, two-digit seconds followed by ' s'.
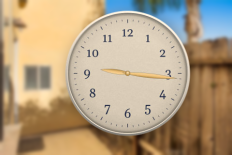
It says 9 h 16 min
